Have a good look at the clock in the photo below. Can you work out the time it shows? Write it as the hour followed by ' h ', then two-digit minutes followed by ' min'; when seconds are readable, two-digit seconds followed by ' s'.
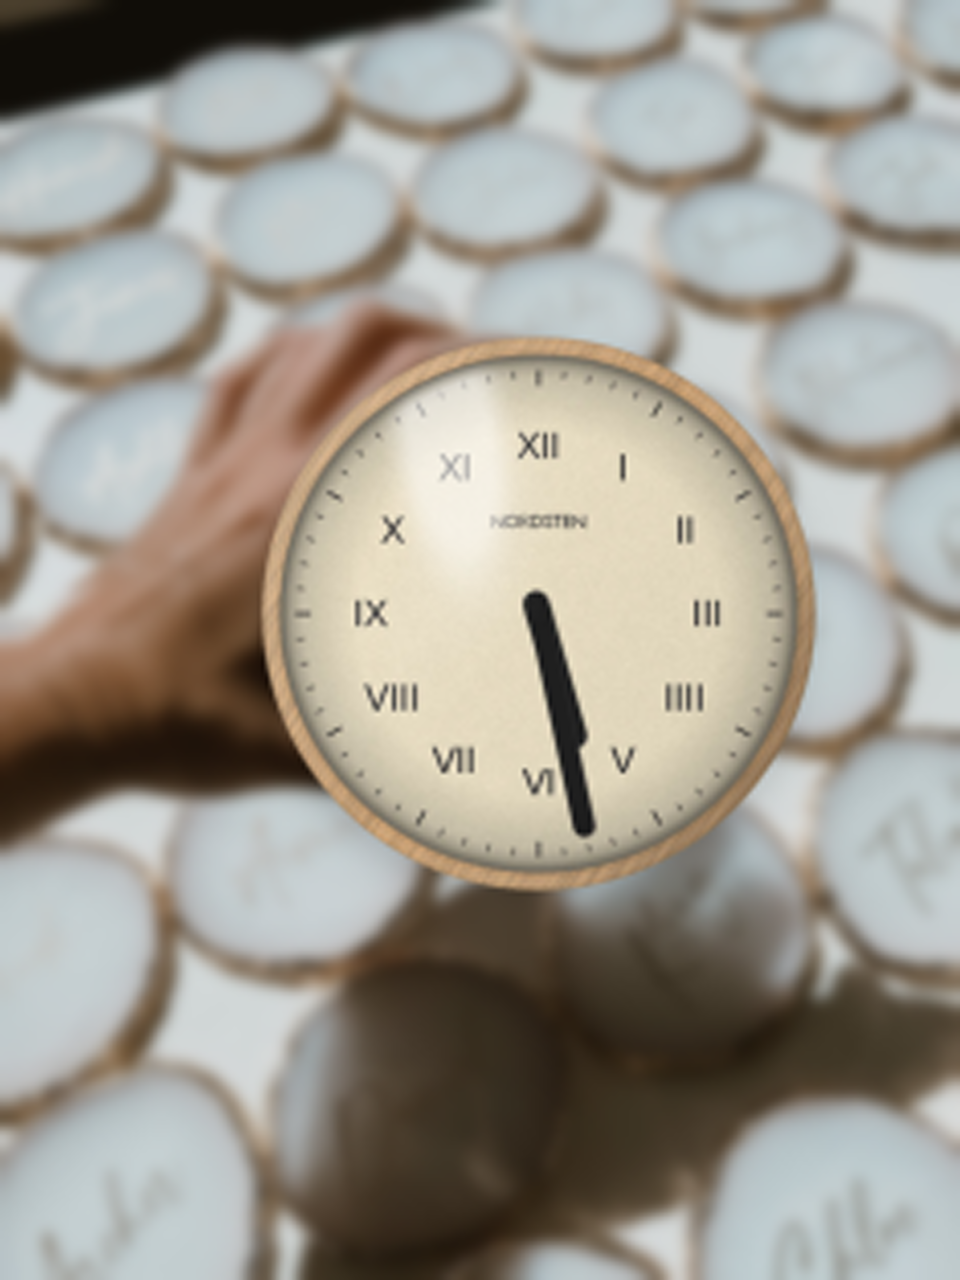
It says 5 h 28 min
